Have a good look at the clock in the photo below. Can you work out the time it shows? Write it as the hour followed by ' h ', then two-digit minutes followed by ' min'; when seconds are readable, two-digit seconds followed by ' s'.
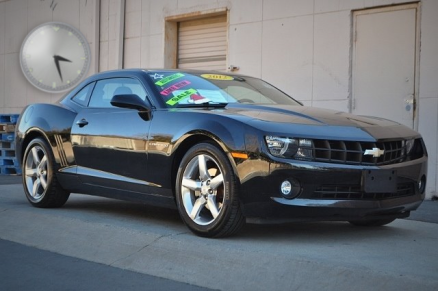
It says 3 h 27 min
